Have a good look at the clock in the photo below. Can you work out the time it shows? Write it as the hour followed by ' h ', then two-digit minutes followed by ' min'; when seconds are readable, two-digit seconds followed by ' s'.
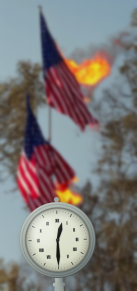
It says 12 h 30 min
